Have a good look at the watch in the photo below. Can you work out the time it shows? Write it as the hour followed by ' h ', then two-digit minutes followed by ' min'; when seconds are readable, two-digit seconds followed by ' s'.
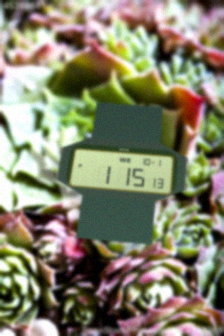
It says 1 h 15 min
